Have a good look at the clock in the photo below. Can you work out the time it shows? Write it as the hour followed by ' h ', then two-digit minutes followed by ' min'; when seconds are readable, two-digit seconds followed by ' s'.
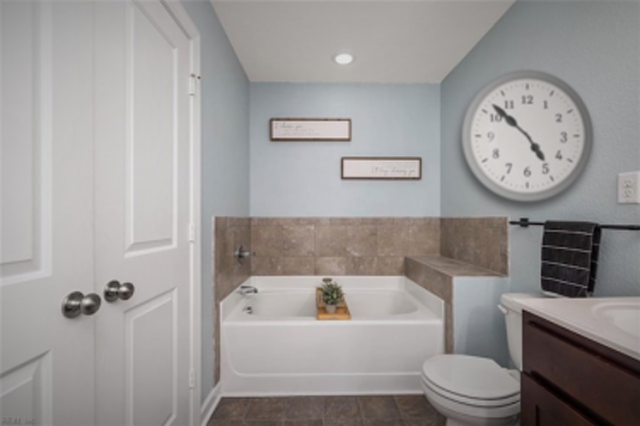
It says 4 h 52 min
